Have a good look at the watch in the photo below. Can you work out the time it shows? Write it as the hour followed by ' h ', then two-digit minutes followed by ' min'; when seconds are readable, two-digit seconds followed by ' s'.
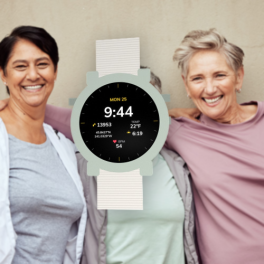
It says 9 h 44 min
